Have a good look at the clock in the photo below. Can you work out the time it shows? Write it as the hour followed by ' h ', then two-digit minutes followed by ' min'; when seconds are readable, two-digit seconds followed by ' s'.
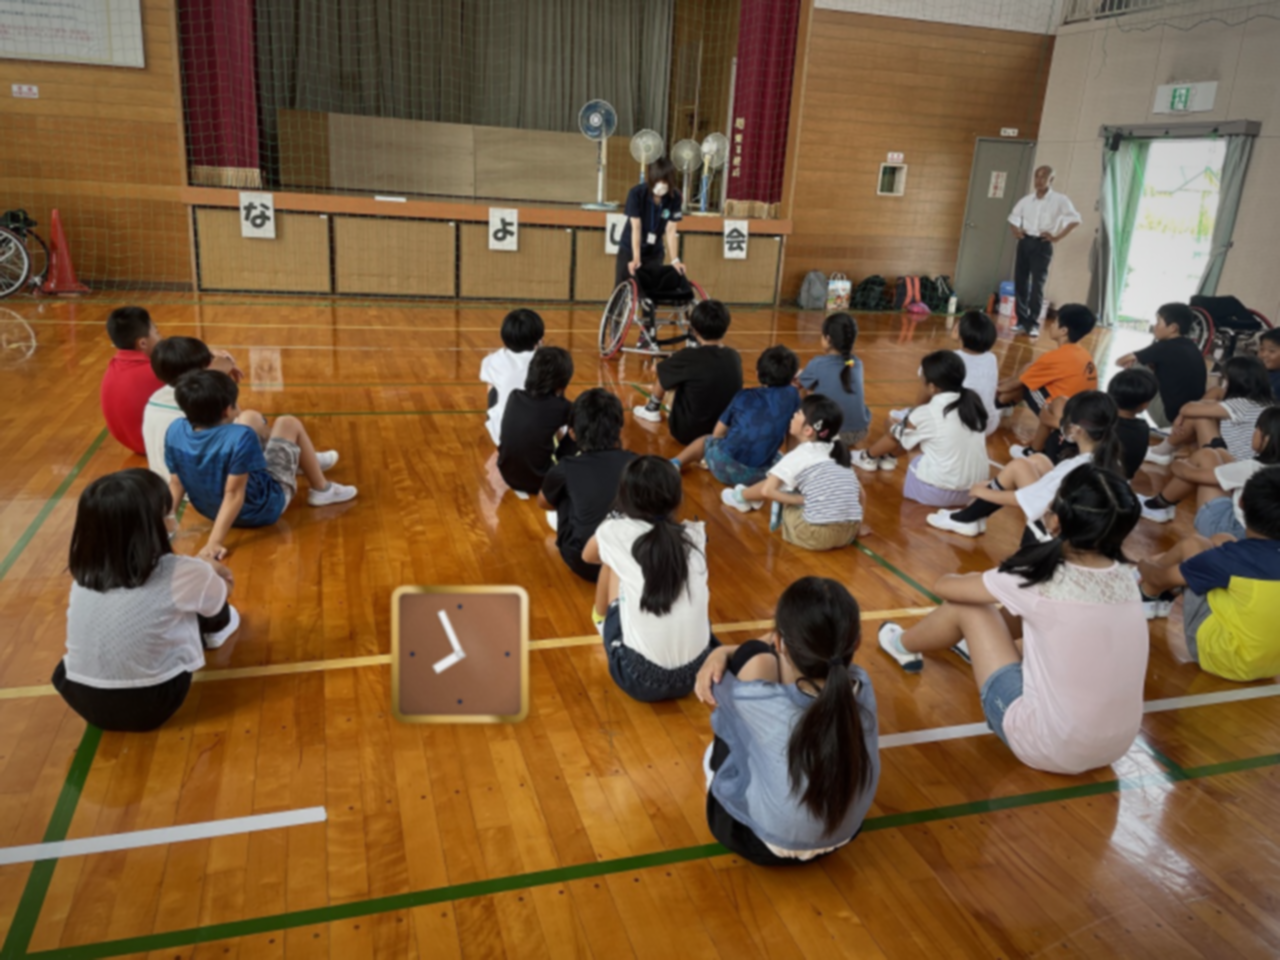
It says 7 h 56 min
